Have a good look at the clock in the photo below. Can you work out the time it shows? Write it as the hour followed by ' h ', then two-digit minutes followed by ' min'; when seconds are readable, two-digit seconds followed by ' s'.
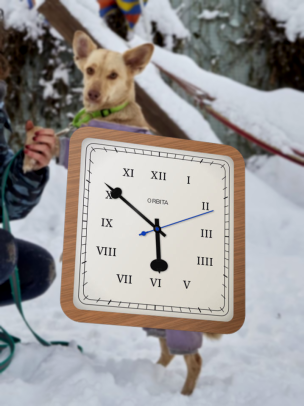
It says 5 h 51 min 11 s
